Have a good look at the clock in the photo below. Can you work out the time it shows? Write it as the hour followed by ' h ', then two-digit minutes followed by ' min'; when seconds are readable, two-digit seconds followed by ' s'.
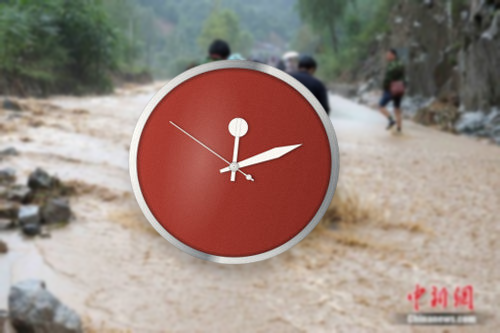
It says 12 h 11 min 51 s
